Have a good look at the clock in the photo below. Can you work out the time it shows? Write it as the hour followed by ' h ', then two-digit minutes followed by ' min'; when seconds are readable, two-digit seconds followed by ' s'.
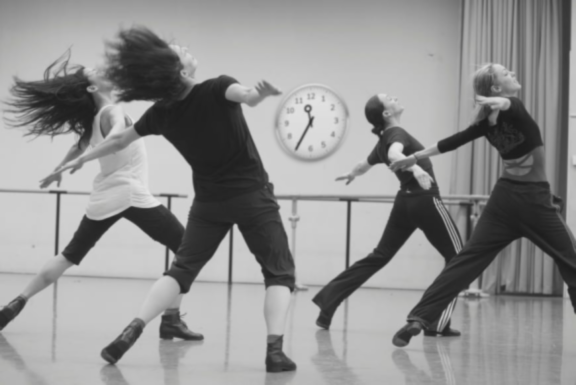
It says 11 h 35 min
